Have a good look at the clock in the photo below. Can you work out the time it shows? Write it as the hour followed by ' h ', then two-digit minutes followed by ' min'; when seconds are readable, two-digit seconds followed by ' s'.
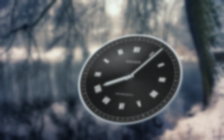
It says 8 h 06 min
